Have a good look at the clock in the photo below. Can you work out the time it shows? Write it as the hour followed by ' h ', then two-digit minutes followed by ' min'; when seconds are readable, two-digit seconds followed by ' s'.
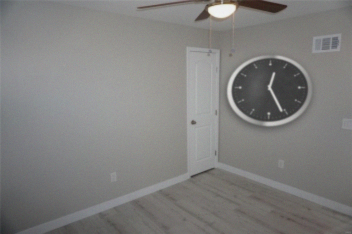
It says 12 h 26 min
